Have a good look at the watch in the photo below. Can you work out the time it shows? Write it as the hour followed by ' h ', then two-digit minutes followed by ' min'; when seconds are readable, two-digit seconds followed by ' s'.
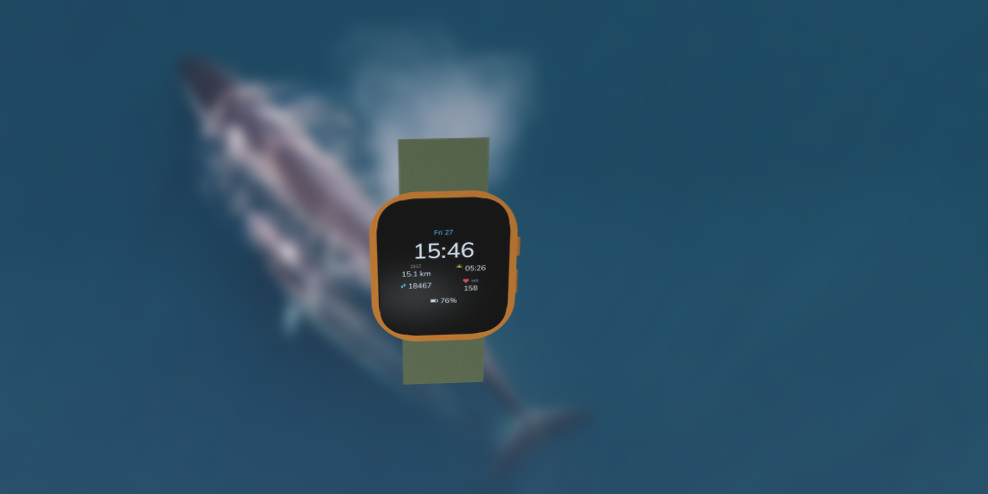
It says 15 h 46 min
